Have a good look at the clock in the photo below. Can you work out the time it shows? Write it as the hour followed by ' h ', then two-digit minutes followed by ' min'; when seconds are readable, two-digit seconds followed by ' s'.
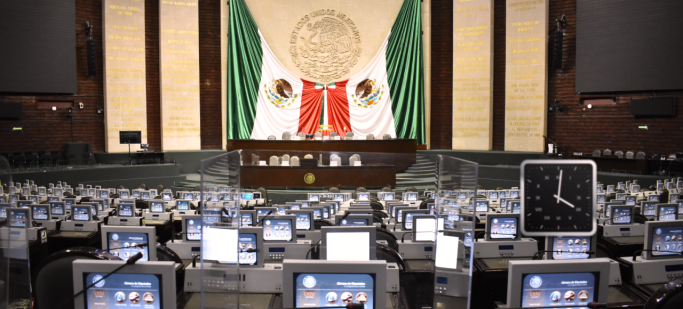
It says 4 h 01 min
